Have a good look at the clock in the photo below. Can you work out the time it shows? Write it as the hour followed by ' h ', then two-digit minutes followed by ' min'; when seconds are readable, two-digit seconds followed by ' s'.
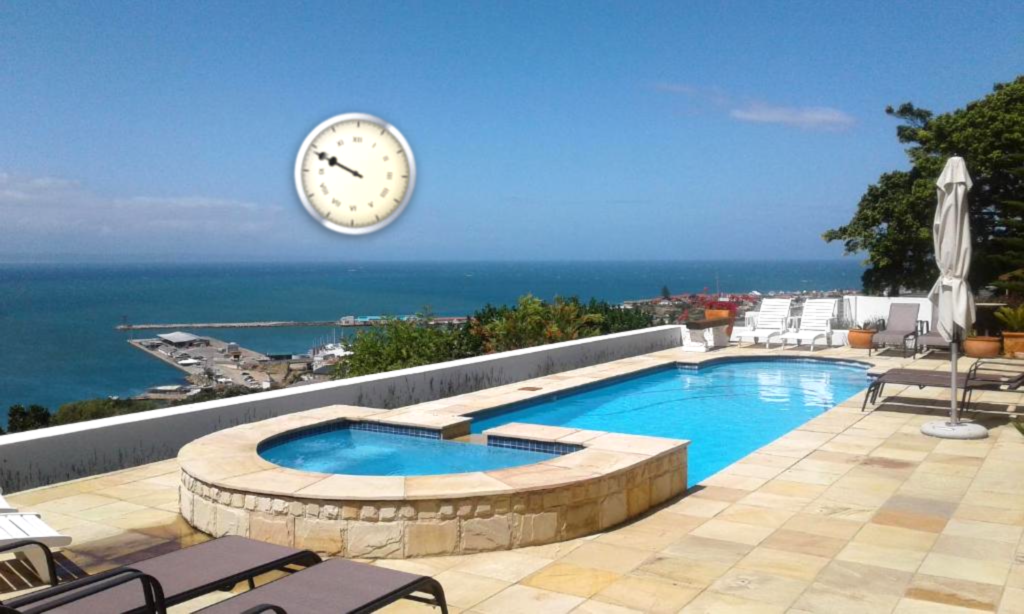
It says 9 h 49 min
